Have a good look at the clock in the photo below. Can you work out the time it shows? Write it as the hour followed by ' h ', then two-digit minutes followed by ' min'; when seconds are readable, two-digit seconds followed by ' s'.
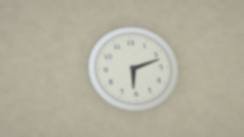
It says 6 h 12 min
